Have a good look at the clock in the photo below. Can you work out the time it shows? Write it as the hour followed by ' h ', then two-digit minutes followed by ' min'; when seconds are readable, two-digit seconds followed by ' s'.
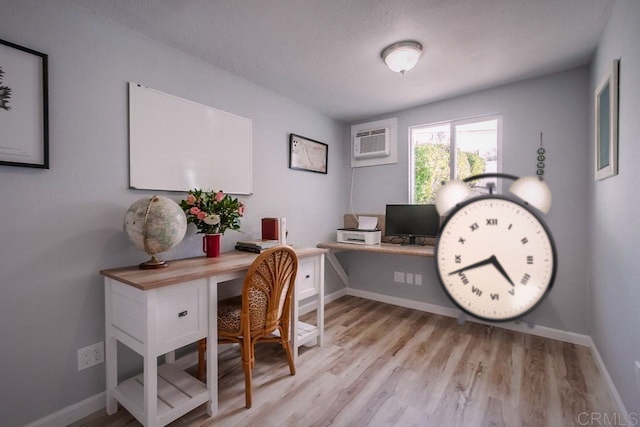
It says 4 h 42 min
